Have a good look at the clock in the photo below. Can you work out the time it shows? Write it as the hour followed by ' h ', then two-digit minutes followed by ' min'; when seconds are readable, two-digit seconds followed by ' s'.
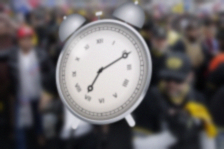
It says 7 h 11 min
